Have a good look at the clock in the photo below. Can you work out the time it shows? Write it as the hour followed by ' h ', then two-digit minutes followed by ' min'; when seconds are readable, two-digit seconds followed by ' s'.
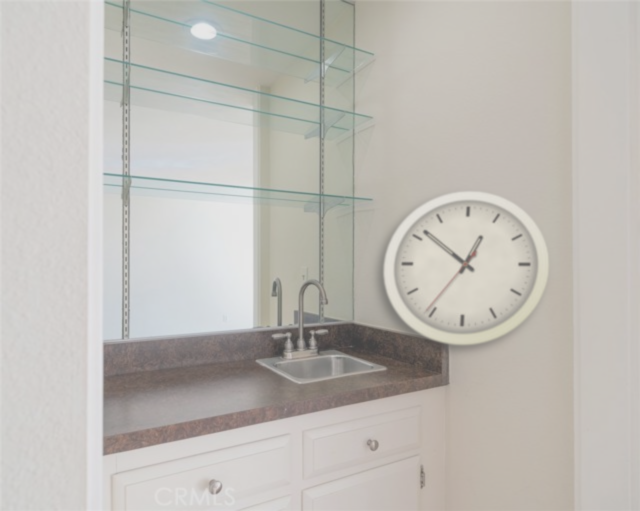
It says 12 h 51 min 36 s
